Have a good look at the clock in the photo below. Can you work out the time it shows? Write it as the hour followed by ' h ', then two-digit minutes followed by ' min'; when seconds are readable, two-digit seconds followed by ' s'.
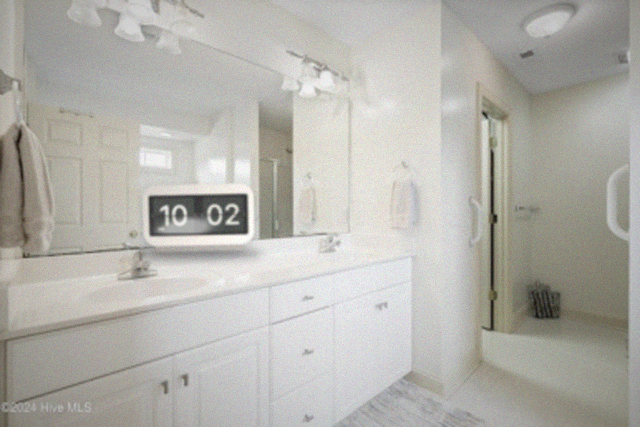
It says 10 h 02 min
